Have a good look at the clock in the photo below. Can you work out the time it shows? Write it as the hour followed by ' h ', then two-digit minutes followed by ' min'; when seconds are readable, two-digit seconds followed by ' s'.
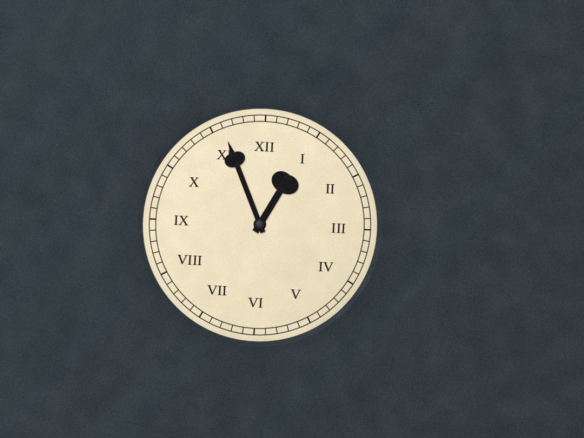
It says 12 h 56 min
